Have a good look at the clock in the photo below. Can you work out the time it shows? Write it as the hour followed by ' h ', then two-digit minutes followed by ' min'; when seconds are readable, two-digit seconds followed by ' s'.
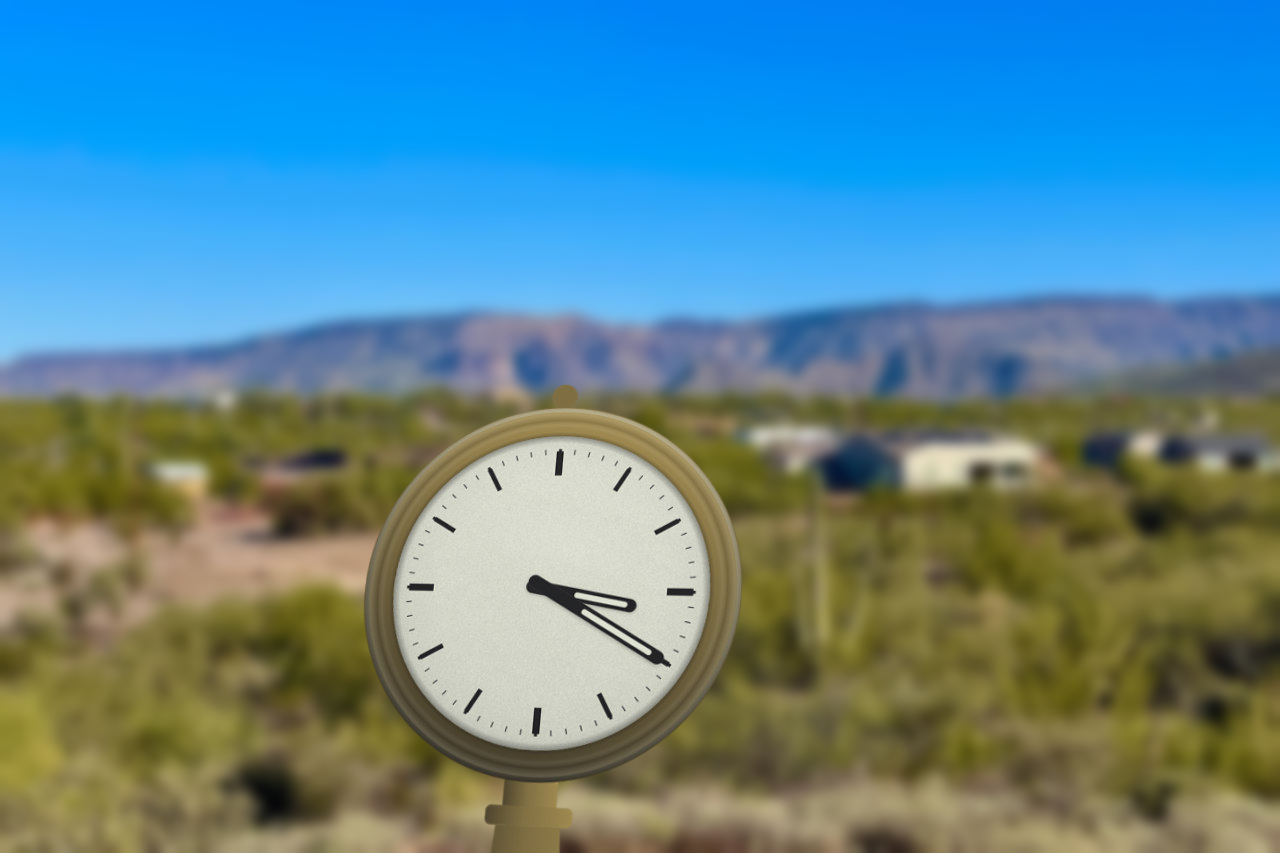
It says 3 h 20 min
